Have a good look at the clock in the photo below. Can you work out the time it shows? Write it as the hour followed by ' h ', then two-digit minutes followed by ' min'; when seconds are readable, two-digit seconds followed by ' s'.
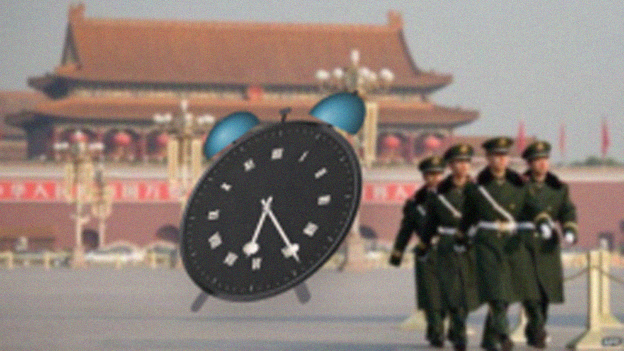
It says 6 h 24 min
